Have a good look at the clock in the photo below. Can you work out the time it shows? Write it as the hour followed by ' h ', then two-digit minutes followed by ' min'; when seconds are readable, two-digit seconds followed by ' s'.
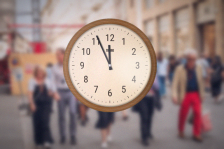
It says 11 h 56 min
